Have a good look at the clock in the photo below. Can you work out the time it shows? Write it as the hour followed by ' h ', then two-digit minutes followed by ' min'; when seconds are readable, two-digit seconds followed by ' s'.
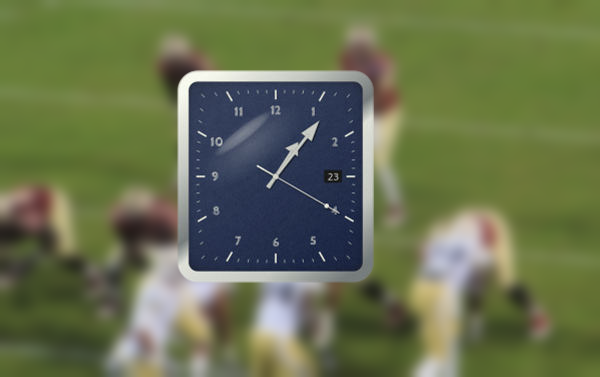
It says 1 h 06 min 20 s
